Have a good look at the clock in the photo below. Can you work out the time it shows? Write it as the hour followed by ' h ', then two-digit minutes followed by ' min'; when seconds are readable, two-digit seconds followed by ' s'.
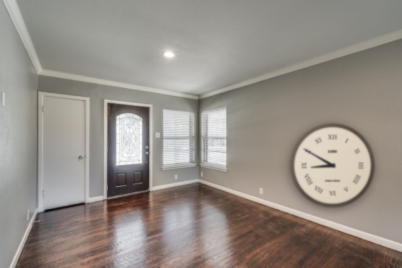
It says 8 h 50 min
